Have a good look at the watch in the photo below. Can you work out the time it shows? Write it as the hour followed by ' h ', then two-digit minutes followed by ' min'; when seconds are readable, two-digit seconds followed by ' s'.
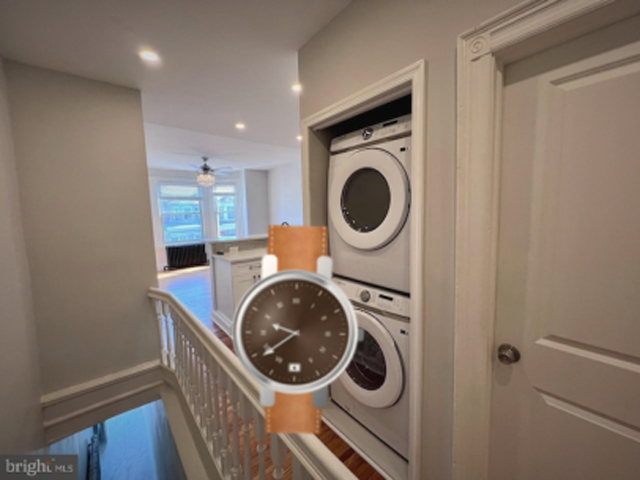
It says 9 h 39 min
